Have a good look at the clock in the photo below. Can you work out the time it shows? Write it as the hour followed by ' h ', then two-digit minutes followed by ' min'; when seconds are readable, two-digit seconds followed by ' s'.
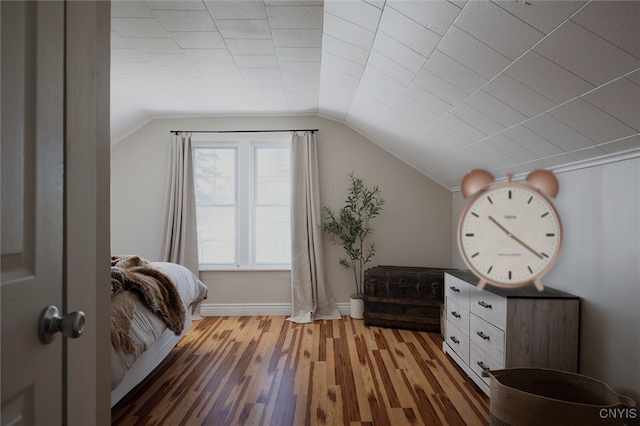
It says 10 h 21 min
